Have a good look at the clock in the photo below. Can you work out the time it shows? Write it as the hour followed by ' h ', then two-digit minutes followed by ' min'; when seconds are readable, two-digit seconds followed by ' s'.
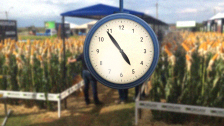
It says 4 h 54 min
